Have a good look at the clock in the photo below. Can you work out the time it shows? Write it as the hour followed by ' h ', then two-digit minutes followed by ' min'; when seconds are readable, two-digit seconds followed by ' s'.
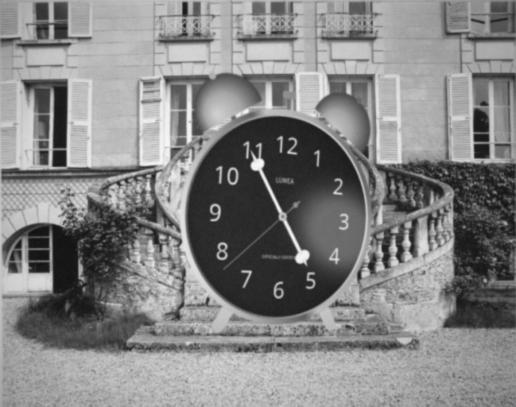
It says 4 h 54 min 38 s
